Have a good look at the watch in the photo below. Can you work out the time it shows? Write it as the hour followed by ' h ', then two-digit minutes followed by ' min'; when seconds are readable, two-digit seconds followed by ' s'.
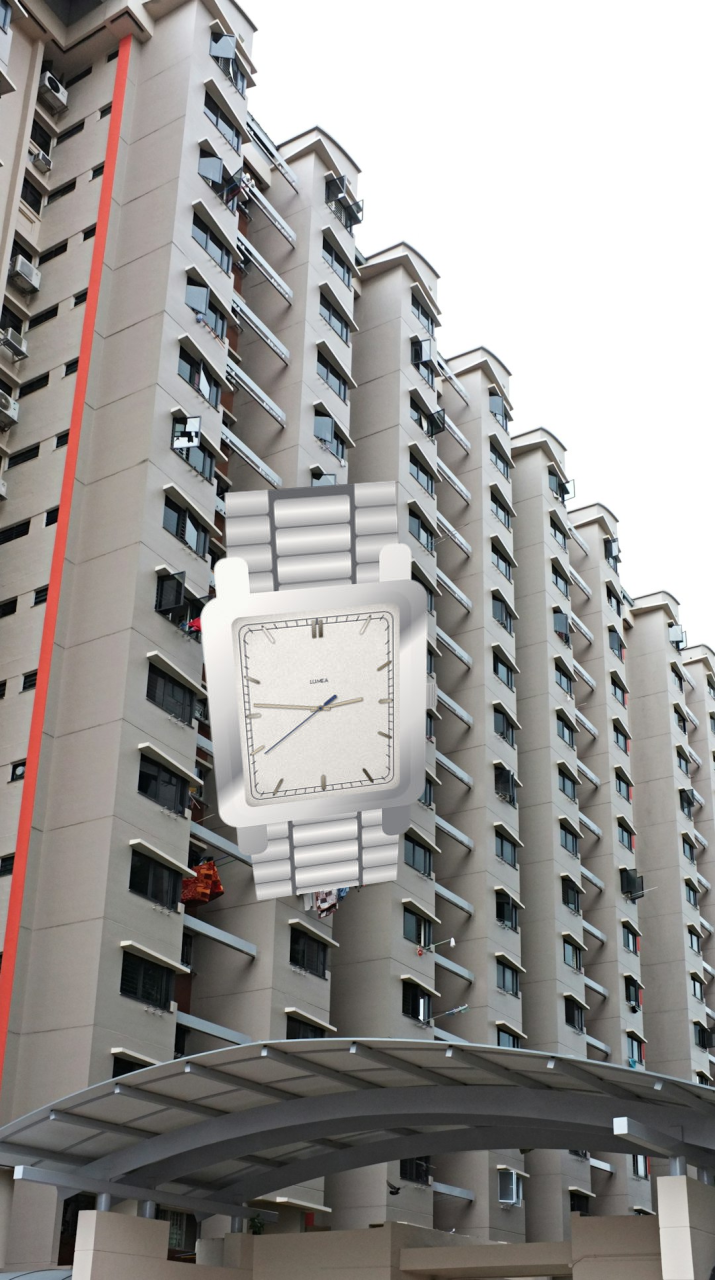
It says 2 h 46 min 39 s
